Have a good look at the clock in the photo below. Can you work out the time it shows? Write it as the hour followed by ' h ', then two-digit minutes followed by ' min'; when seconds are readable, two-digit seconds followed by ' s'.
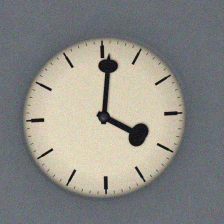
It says 4 h 01 min
